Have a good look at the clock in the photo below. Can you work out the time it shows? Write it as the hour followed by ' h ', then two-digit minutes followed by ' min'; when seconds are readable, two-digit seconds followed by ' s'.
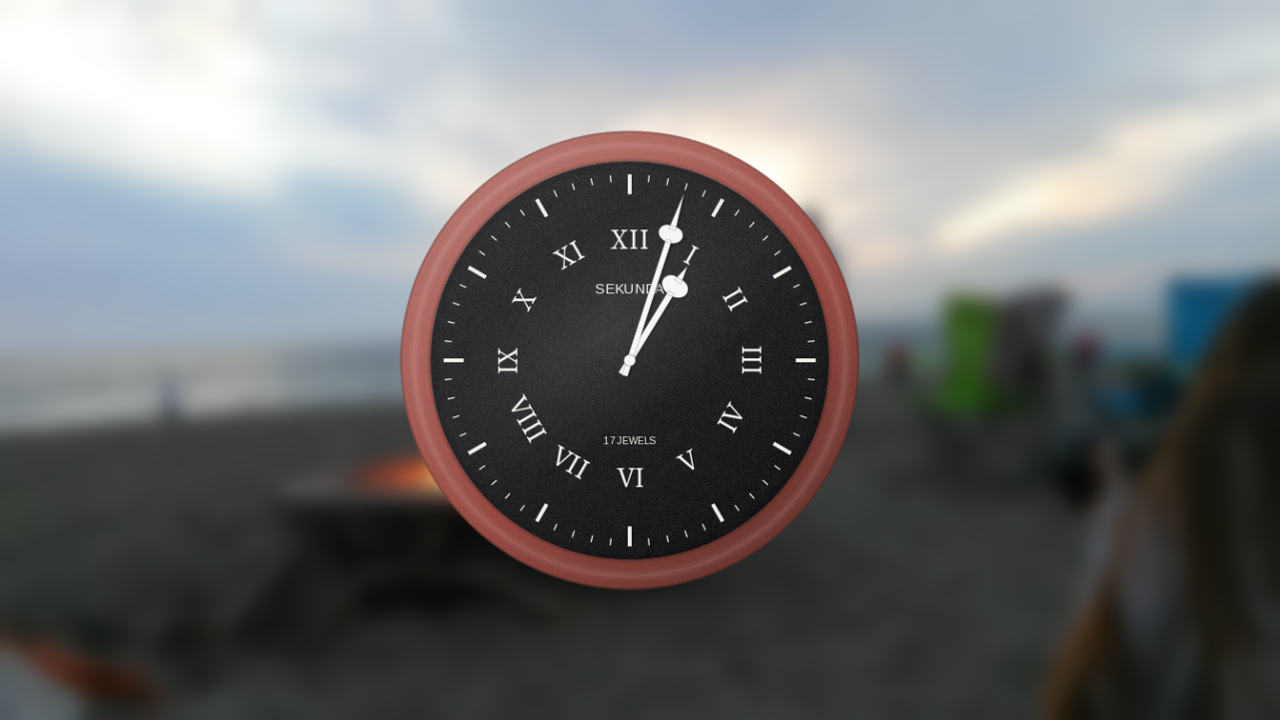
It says 1 h 03 min
